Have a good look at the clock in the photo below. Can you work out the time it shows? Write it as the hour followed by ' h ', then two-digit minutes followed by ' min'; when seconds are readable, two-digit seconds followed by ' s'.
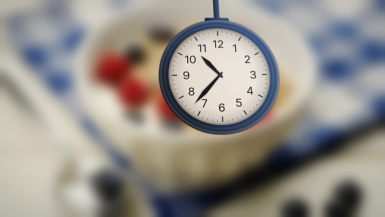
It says 10 h 37 min
